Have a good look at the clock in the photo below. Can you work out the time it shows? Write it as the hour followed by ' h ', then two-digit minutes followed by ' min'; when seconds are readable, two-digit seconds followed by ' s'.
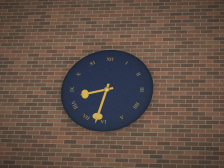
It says 8 h 32 min
